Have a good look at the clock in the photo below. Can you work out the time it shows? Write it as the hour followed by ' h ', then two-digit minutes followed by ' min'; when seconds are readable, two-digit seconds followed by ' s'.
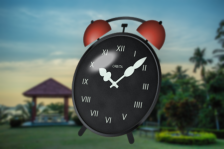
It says 10 h 08 min
